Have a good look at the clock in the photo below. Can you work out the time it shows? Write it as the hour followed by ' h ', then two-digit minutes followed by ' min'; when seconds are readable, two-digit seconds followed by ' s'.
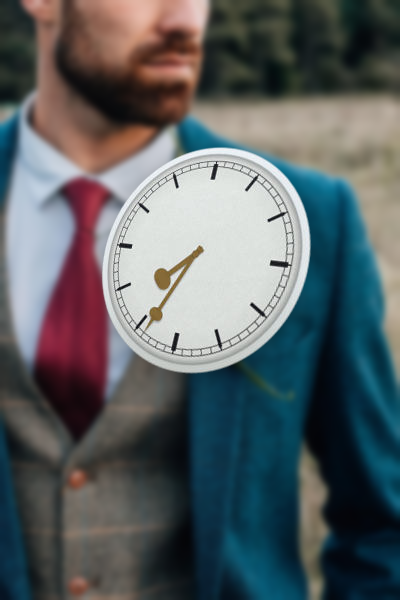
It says 7 h 34 min
